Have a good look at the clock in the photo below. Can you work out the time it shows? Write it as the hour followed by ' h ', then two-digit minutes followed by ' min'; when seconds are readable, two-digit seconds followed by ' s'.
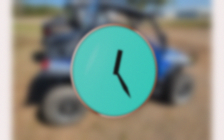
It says 12 h 25 min
